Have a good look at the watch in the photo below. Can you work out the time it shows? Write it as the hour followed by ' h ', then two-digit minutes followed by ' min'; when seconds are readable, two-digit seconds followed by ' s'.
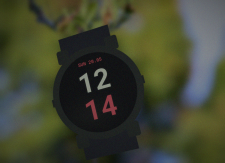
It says 12 h 14 min
